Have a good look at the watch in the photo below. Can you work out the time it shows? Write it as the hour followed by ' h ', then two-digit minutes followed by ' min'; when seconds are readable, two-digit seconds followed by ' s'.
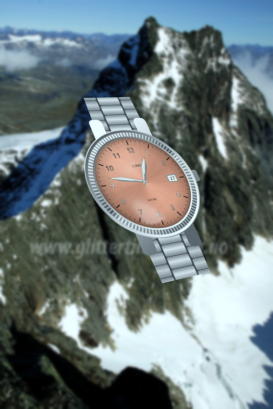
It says 12 h 47 min
